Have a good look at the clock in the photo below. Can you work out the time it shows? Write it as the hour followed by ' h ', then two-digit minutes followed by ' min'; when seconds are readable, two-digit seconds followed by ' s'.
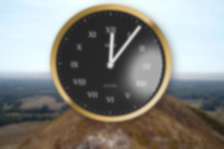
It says 12 h 06 min
